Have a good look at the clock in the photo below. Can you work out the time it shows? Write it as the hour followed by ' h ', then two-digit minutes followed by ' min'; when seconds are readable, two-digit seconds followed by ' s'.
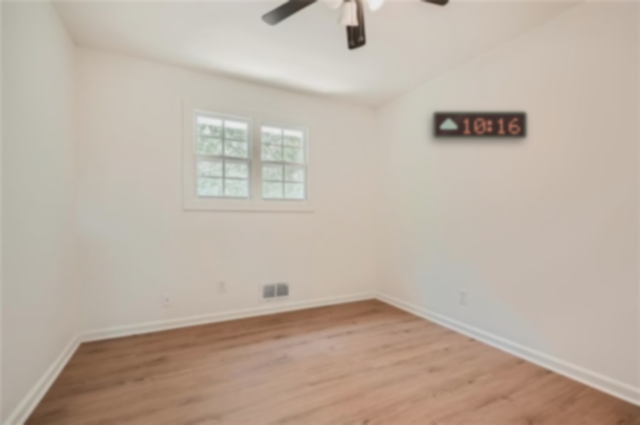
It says 10 h 16 min
